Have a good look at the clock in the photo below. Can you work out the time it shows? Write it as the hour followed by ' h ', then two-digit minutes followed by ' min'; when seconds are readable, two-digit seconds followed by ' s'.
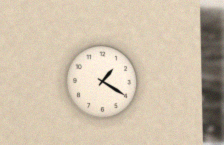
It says 1 h 20 min
